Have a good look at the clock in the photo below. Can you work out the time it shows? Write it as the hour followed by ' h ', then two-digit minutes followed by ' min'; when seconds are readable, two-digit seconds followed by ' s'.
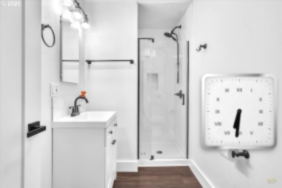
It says 6 h 31 min
